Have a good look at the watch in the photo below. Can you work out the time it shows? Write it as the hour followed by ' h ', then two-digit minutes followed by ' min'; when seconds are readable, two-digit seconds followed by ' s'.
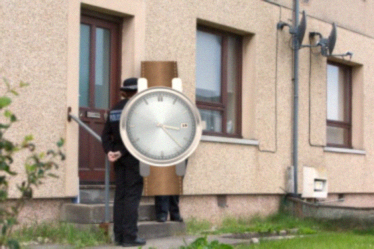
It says 3 h 23 min
